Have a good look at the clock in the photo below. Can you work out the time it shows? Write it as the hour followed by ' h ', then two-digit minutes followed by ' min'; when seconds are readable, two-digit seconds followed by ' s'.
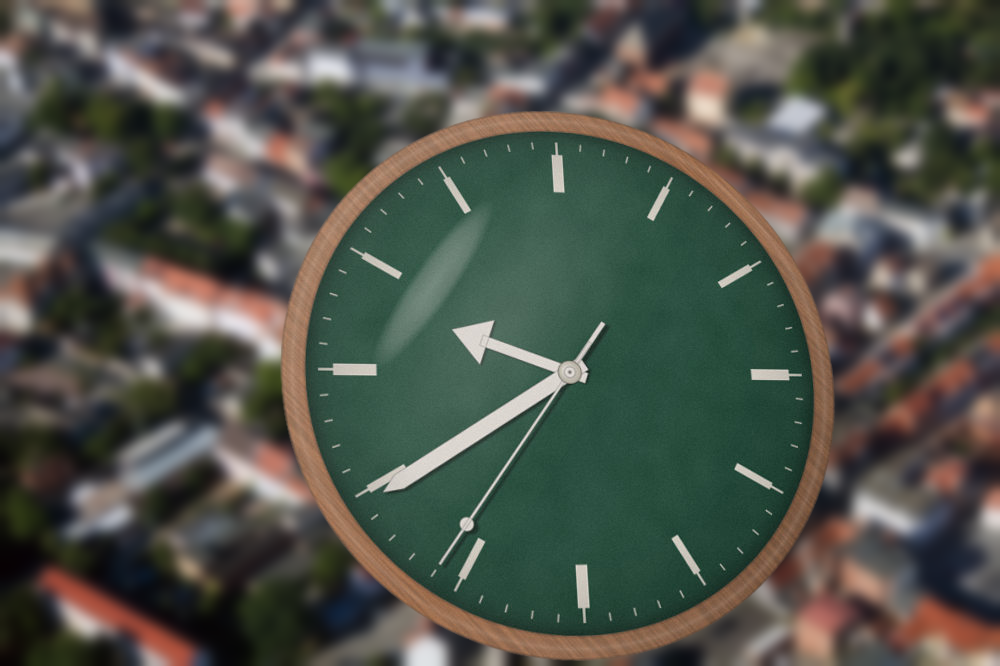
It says 9 h 39 min 36 s
